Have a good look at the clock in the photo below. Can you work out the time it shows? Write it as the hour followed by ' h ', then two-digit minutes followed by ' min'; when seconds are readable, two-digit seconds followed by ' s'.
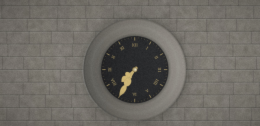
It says 7 h 35 min
